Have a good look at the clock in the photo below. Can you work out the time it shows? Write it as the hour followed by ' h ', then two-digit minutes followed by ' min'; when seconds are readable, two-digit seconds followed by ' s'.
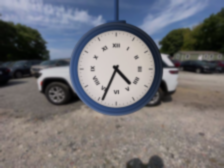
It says 4 h 34 min
